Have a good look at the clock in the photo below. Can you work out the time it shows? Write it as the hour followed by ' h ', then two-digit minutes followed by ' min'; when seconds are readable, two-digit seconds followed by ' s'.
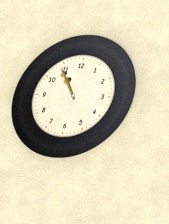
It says 10 h 54 min
